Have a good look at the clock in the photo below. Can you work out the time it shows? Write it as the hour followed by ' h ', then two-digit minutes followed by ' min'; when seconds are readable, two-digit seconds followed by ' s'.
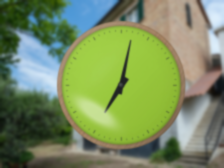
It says 7 h 02 min
